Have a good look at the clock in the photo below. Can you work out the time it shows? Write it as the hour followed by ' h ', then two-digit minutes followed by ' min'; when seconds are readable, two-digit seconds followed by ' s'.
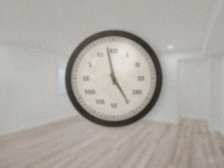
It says 4 h 58 min
